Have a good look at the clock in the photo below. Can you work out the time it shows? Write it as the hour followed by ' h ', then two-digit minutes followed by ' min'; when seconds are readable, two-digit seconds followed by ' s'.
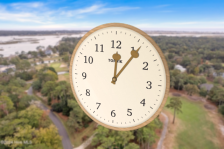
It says 12 h 06 min
